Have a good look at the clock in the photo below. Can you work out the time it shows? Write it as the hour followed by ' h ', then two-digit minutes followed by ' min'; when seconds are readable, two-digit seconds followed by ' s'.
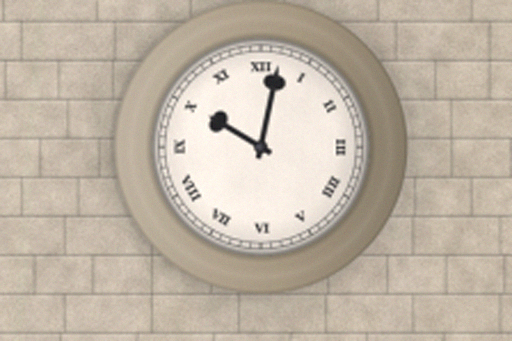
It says 10 h 02 min
